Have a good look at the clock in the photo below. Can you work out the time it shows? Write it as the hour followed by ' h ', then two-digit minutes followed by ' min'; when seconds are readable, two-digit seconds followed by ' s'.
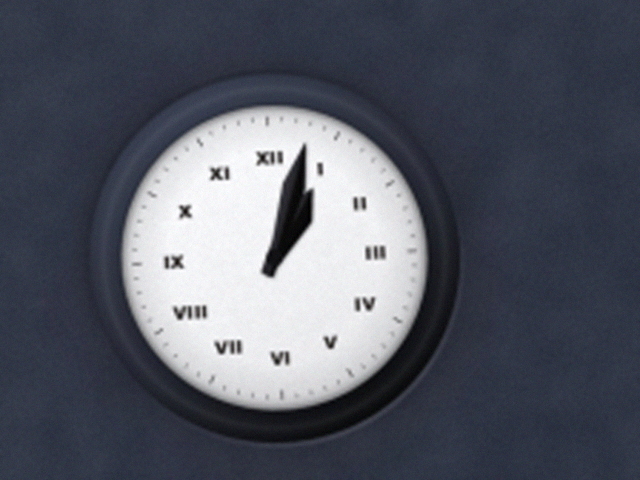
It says 1 h 03 min
